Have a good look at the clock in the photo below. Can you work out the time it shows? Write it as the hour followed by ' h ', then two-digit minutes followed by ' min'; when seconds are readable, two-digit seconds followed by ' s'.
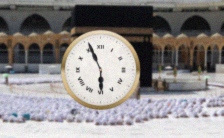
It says 5 h 56 min
